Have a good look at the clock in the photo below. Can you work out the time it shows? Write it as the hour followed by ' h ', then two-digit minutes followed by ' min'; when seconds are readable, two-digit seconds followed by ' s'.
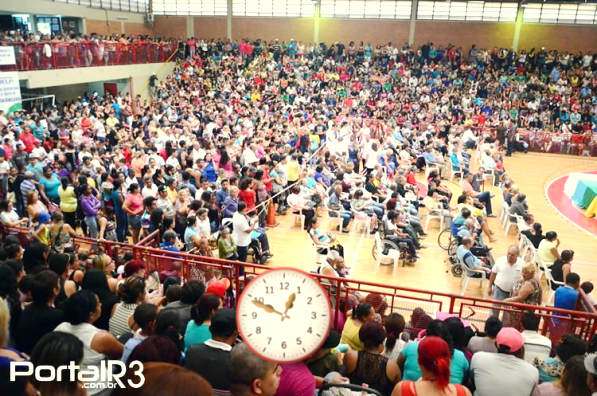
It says 12 h 49 min
